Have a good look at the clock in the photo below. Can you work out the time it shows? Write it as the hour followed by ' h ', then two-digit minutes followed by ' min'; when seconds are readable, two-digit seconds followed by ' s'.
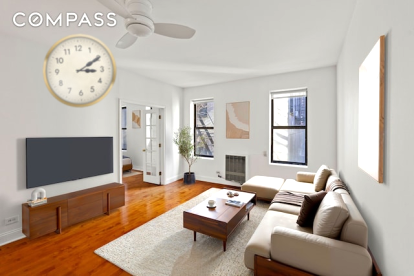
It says 3 h 10 min
